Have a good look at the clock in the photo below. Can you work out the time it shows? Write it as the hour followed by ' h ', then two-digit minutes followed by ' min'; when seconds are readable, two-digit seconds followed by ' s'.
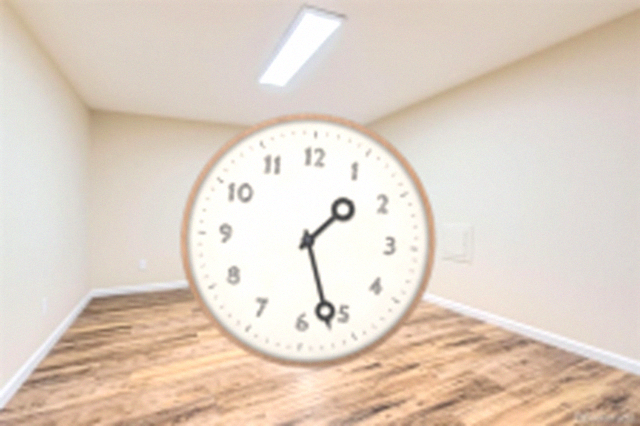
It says 1 h 27 min
